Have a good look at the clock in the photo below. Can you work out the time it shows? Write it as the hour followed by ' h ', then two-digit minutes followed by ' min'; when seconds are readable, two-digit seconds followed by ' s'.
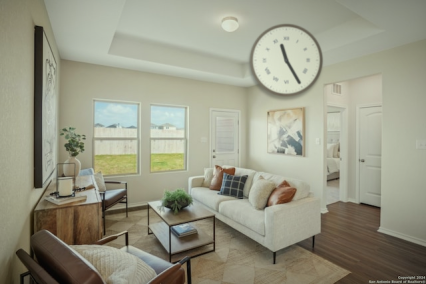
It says 11 h 25 min
